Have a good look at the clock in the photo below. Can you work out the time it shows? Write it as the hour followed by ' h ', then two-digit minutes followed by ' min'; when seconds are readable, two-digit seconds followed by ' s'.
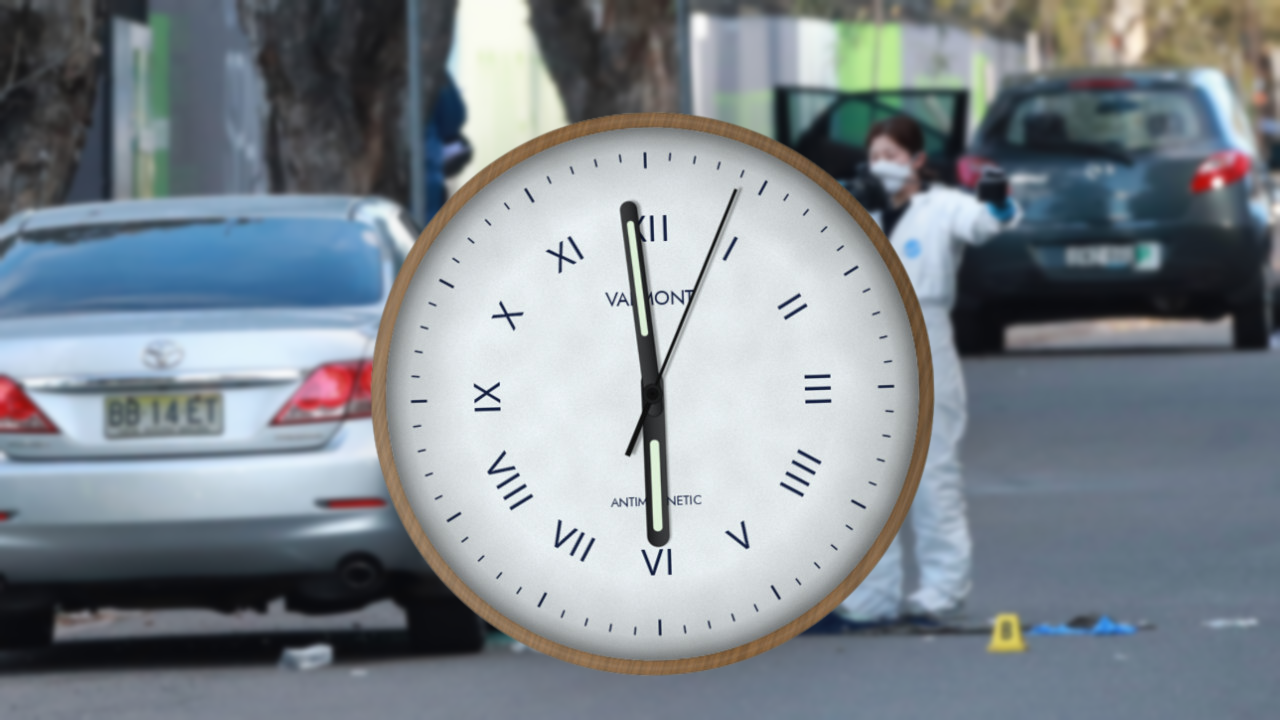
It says 5 h 59 min 04 s
